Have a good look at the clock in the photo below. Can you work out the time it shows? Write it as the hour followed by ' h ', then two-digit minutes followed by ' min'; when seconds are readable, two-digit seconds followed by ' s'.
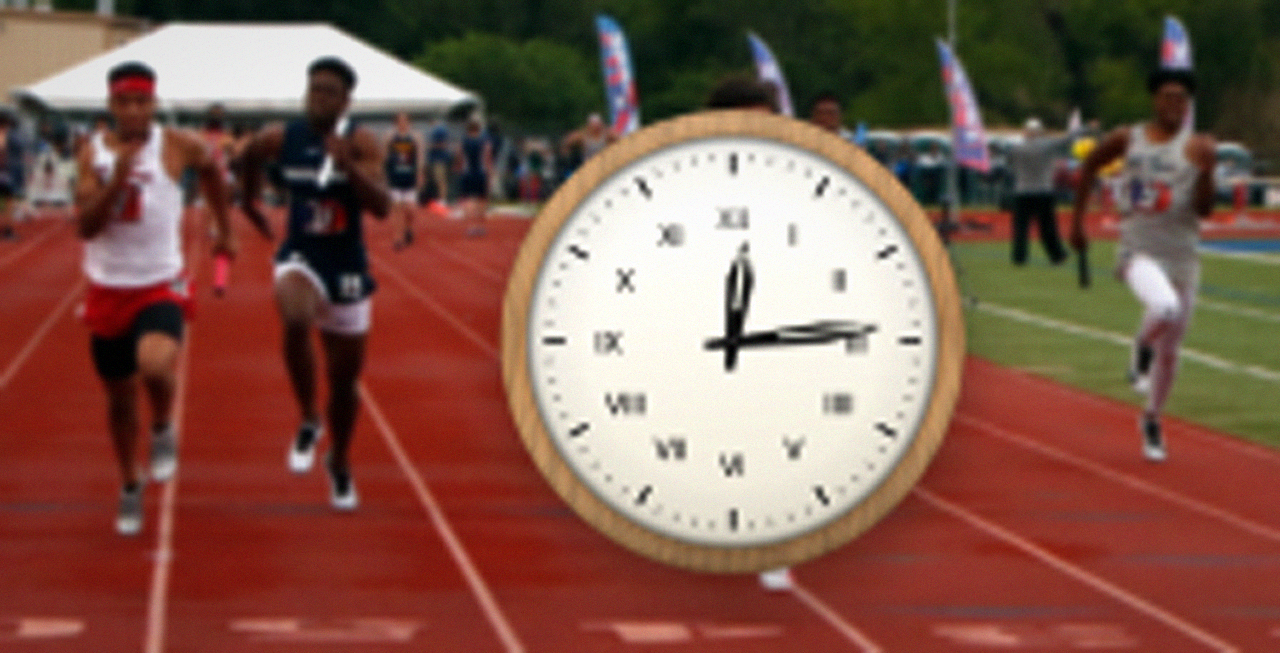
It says 12 h 14 min
